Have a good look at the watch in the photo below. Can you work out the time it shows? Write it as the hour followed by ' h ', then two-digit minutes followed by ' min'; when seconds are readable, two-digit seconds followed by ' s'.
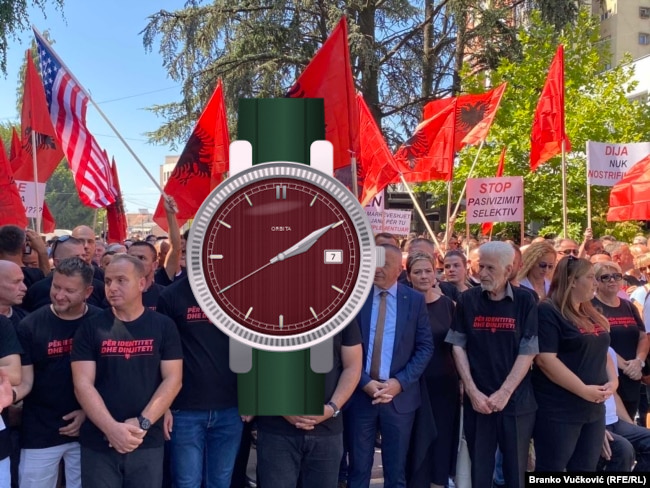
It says 2 h 09 min 40 s
